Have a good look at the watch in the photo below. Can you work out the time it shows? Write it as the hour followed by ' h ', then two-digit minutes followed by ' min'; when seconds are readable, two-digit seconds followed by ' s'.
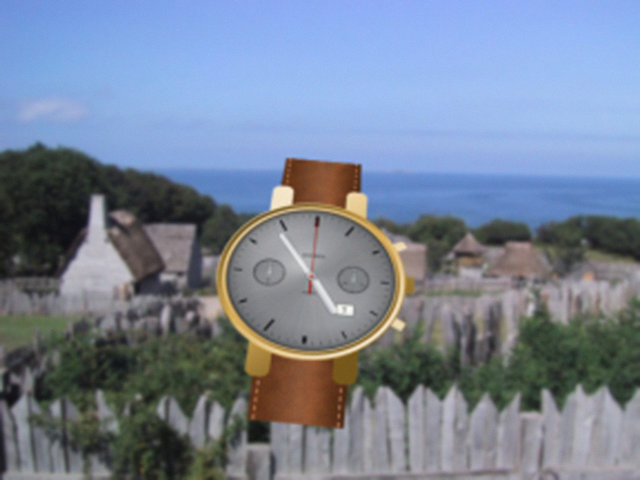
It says 4 h 54 min
